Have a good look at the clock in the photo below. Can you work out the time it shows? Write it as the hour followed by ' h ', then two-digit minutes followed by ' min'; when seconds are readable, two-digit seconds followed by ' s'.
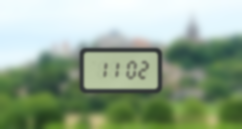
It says 11 h 02 min
